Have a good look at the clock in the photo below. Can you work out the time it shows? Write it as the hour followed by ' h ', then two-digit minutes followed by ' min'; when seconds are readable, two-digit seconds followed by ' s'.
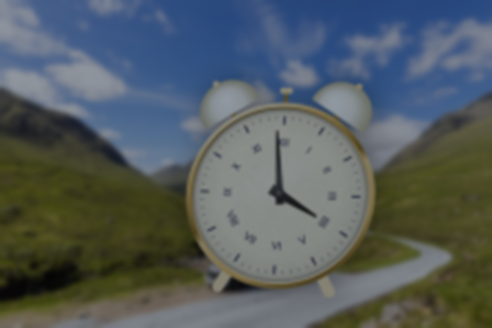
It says 3 h 59 min
